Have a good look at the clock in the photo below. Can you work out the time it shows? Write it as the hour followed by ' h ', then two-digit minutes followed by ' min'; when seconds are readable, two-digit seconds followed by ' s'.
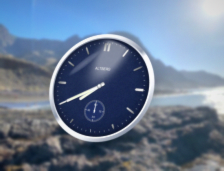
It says 7 h 40 min
